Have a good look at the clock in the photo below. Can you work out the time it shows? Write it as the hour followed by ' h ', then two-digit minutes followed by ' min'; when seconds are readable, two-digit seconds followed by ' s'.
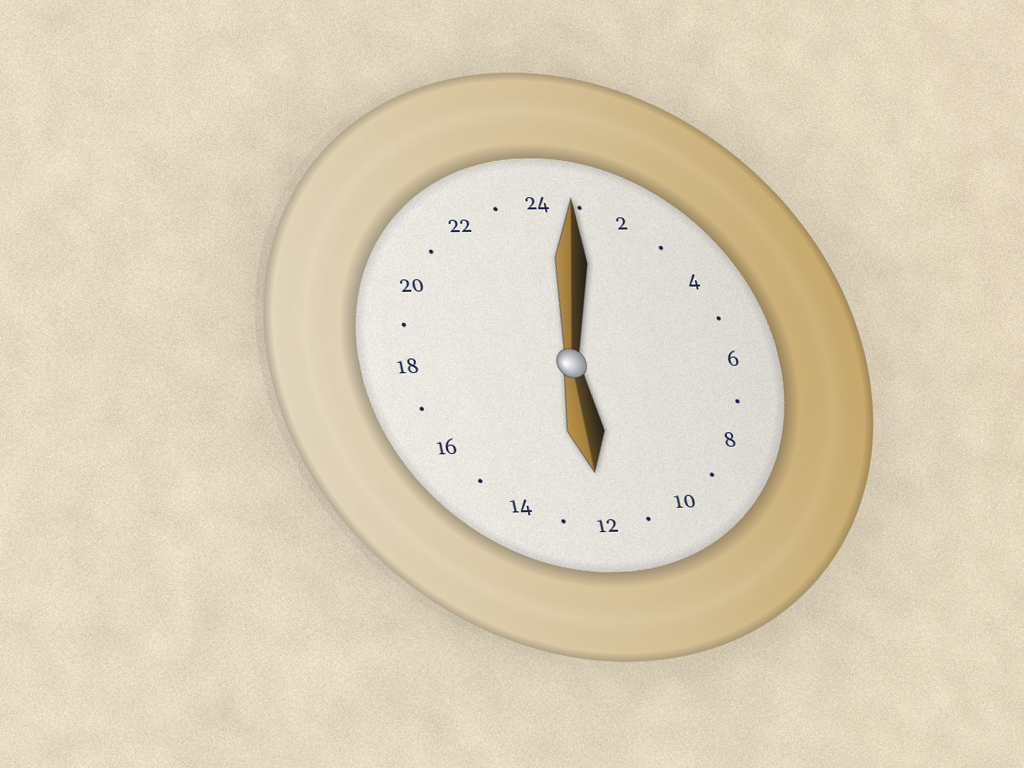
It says 12 h 02 min
